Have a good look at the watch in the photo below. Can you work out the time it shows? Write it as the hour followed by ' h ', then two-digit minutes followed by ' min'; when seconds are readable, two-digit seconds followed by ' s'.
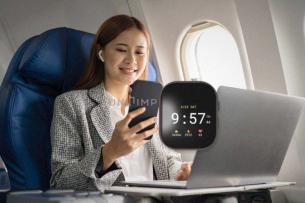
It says 9 h 57 min
